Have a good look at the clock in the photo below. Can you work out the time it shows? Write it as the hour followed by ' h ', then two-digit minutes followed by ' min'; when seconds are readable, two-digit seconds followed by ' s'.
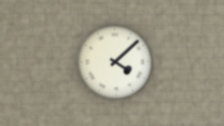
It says 4 h 08 min
